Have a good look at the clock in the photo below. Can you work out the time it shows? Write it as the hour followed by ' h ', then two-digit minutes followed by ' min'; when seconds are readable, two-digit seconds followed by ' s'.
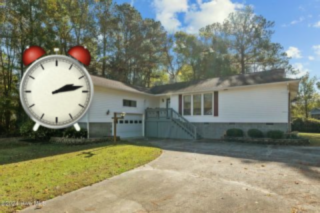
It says 2 h 13 min
